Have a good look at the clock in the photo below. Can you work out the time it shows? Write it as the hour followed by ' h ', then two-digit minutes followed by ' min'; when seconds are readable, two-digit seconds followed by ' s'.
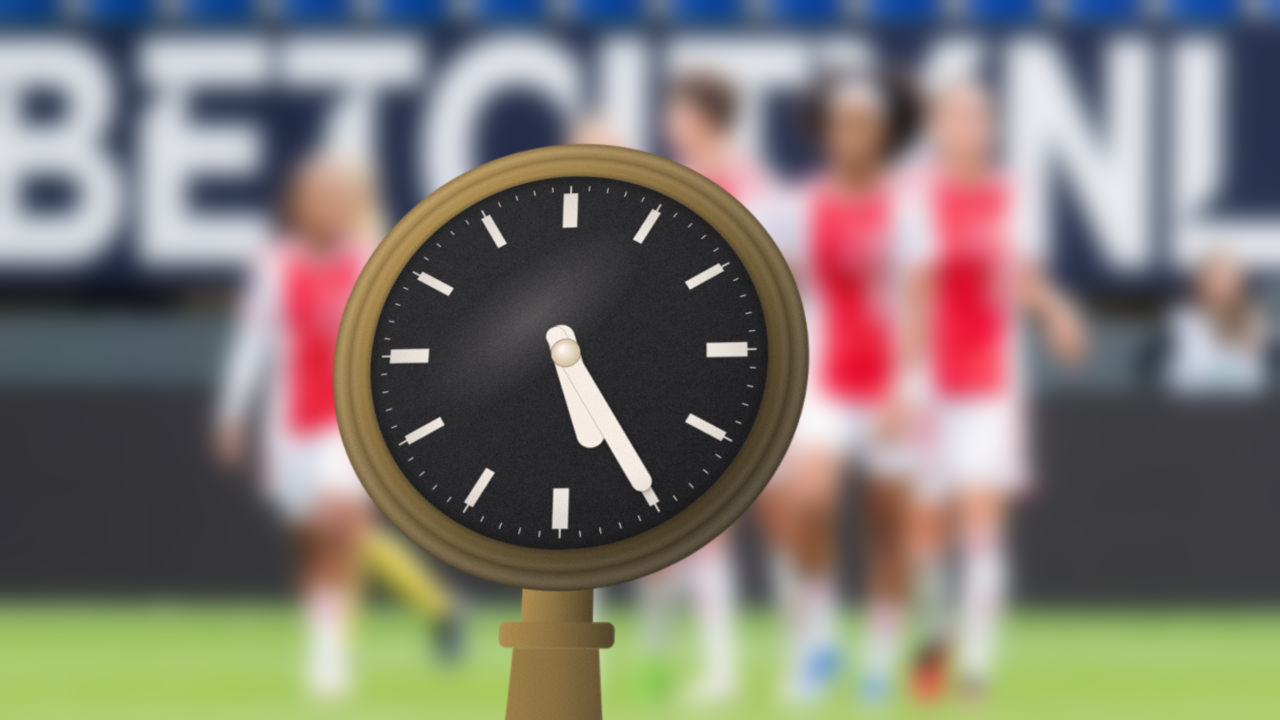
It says 5 h 25 min
